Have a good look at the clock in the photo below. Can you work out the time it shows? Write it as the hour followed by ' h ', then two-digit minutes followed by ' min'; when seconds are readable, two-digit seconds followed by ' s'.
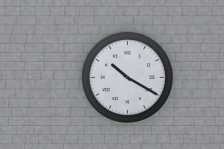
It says 10 h 20 min
